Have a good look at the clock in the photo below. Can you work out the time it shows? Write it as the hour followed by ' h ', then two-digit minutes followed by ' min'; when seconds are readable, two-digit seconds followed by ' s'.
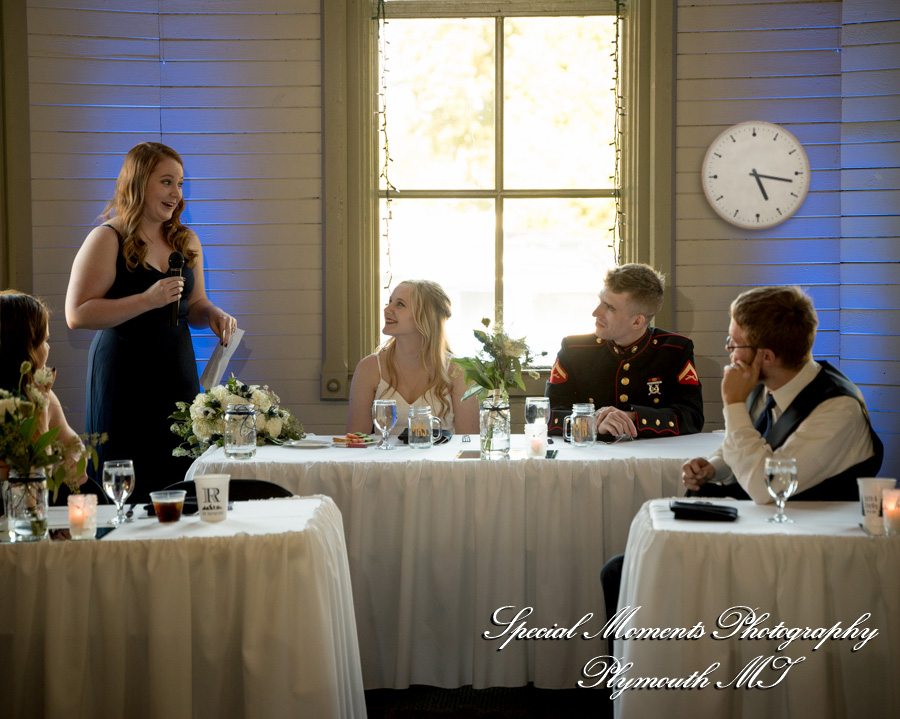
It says 5 h 17 min
